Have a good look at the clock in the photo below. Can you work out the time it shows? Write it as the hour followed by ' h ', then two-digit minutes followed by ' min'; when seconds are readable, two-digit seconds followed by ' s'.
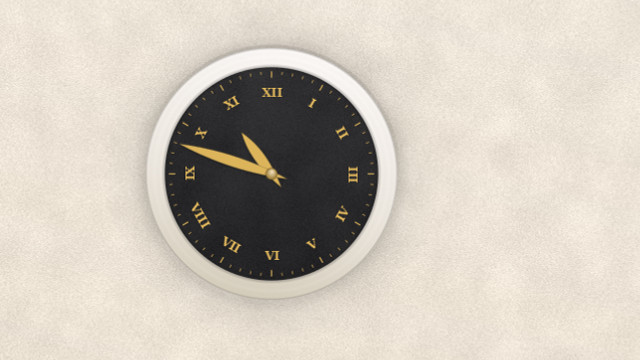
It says 10 h 48 min
